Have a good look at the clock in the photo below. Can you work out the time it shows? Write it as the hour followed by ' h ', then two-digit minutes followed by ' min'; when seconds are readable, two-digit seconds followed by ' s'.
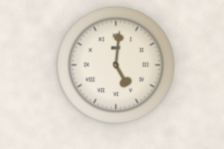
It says 5 h 01 min
